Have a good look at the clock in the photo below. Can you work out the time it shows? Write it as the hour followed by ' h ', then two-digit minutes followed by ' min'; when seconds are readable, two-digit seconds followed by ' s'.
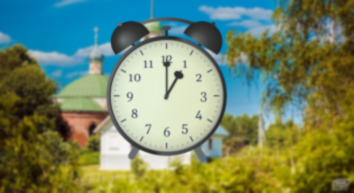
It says 1 h 00 min
